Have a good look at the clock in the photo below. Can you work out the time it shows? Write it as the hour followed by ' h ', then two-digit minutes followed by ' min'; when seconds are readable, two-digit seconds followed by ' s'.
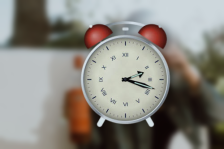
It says 2 h 18 min
